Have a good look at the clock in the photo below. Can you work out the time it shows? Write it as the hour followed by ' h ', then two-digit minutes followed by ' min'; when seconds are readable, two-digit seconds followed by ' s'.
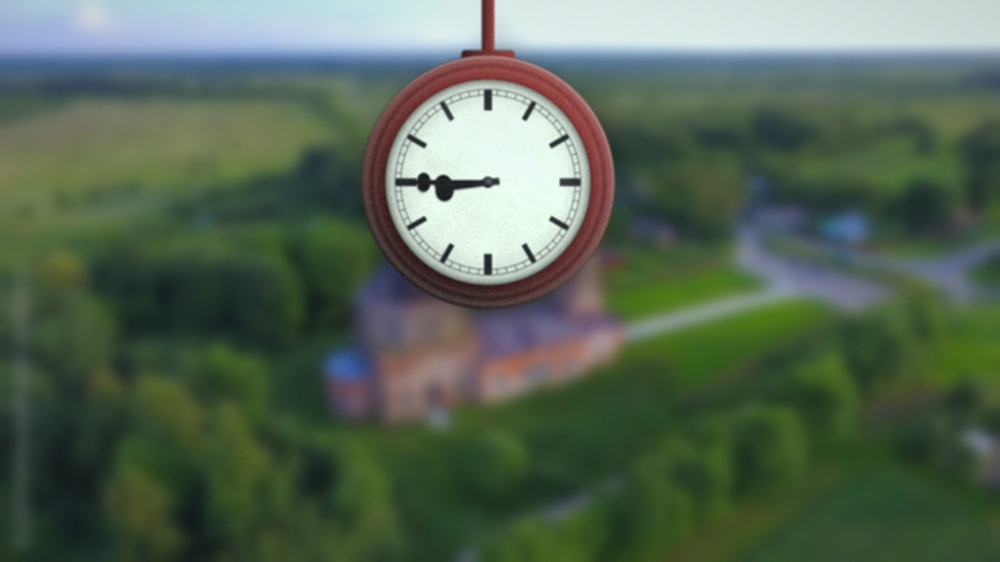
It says 8 h 45 min
